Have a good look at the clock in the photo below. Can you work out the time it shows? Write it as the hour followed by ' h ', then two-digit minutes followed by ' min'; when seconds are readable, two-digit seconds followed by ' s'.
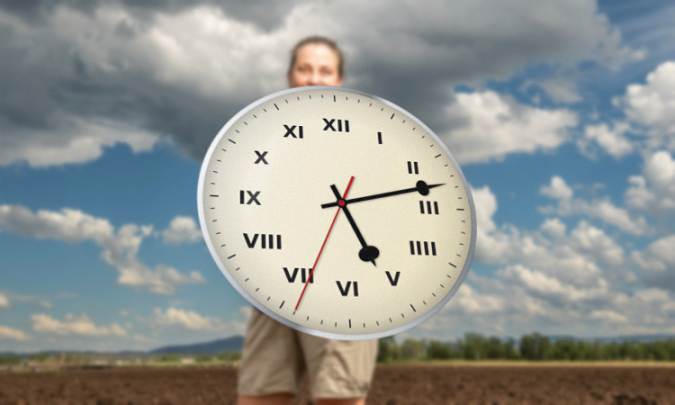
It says 5 h 12 min 34 s
